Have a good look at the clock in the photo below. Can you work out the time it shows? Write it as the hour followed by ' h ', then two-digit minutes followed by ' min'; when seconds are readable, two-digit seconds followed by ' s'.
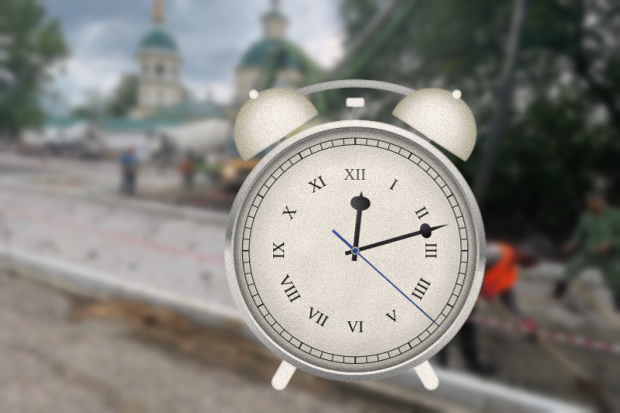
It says 12 h 12 min 22 s
